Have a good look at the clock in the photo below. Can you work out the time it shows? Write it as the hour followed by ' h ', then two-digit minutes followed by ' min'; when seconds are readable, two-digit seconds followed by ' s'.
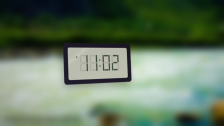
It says 11 h 02 min
